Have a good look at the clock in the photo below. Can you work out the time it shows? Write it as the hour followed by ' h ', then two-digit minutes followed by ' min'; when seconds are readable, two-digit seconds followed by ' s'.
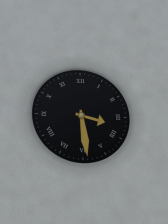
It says 3 h 29 min
